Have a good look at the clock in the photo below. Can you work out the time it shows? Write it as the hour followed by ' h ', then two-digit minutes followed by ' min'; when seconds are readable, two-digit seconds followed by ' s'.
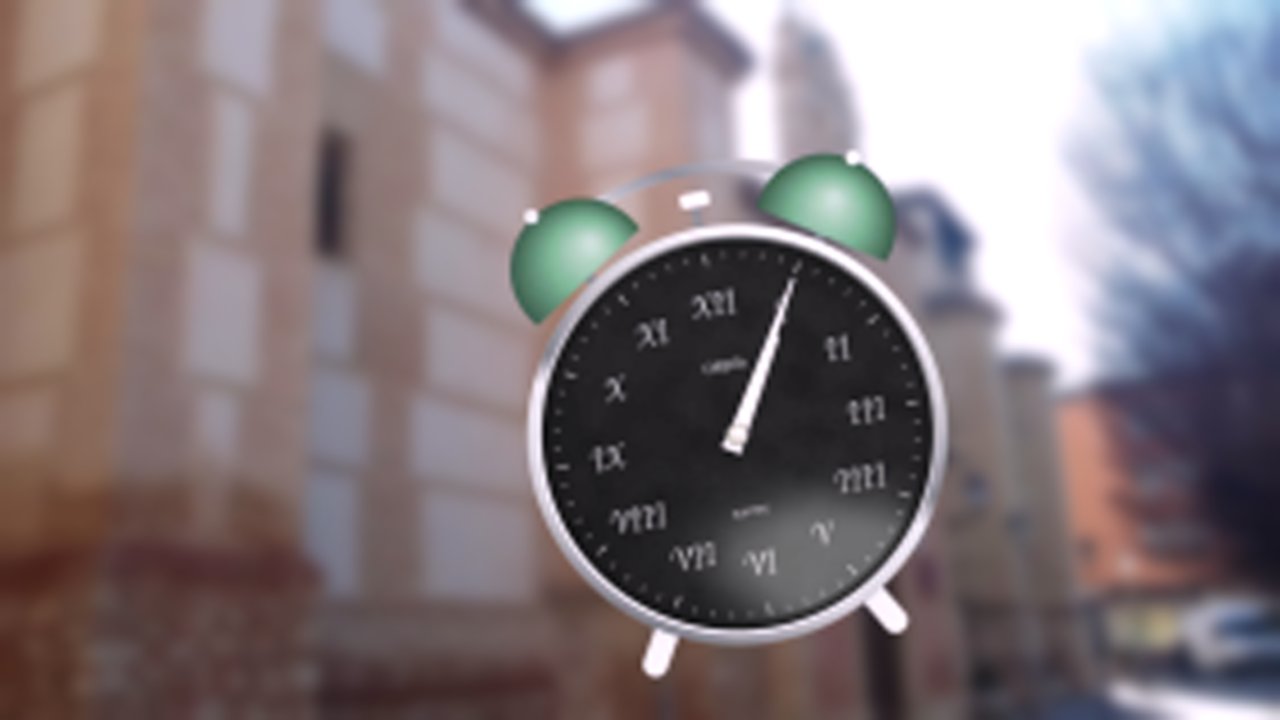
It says 1 h 05 min
